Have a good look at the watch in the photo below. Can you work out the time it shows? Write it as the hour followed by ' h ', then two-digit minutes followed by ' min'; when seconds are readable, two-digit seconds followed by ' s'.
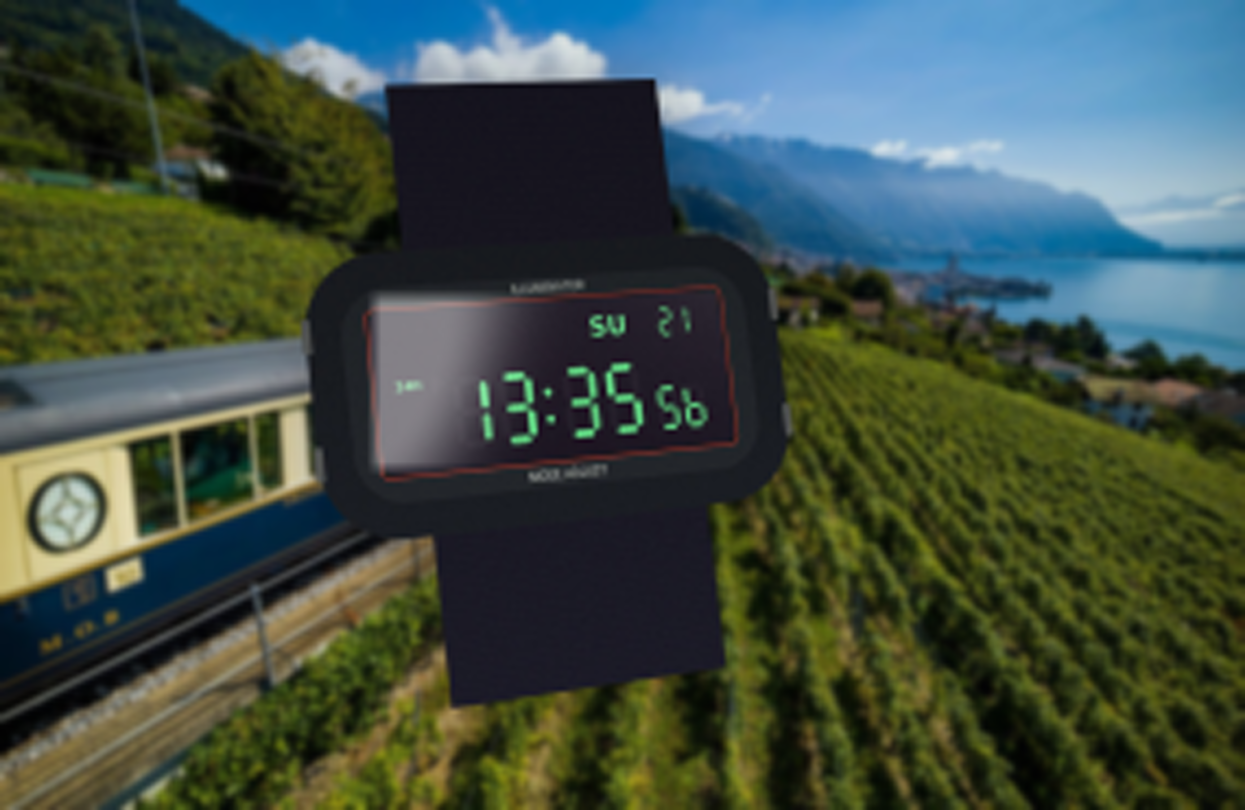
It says 13 h 35 min 56 s
